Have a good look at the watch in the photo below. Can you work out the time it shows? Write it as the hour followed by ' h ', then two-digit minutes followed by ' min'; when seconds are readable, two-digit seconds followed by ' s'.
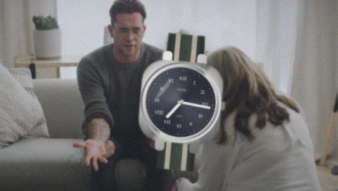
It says 7 h 16 min
